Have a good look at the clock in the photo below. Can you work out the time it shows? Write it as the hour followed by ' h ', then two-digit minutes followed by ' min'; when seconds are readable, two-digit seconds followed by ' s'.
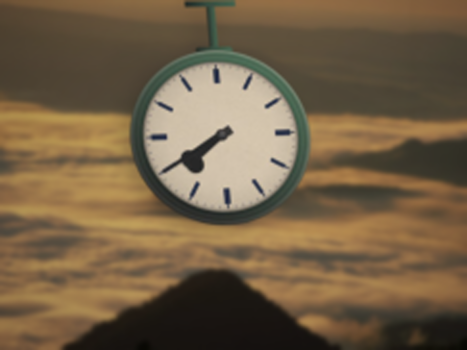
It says 7 h 40 min
